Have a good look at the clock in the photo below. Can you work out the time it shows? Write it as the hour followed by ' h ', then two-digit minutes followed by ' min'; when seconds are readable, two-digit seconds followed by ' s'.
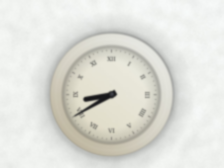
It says 8 h 40 min
